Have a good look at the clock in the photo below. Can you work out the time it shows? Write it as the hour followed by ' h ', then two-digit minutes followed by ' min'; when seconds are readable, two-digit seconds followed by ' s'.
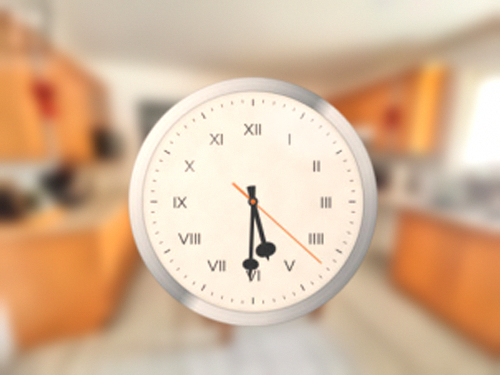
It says 5 h 30 min 22 s
